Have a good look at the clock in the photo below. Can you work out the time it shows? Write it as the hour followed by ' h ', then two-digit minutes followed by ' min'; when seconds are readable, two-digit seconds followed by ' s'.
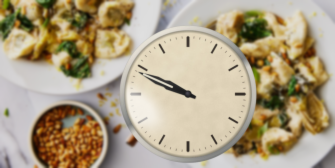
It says 9 h 49 min
